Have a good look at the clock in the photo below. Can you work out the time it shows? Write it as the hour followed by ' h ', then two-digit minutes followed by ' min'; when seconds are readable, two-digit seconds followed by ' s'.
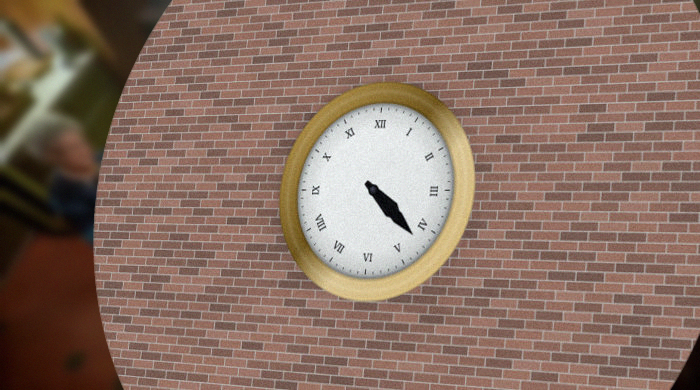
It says 4 h 22 min
